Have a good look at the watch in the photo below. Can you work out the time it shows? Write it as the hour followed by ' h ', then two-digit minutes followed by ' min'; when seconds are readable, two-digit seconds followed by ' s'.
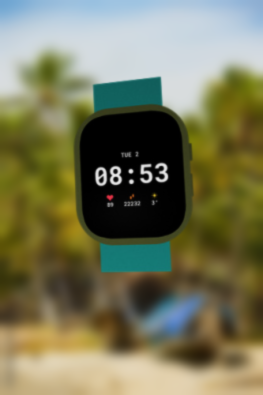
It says 8 h 53 min
